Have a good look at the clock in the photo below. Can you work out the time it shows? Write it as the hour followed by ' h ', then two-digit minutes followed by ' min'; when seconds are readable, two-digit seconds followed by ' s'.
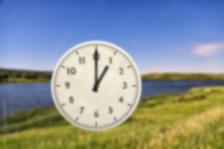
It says 1 h 00 min
